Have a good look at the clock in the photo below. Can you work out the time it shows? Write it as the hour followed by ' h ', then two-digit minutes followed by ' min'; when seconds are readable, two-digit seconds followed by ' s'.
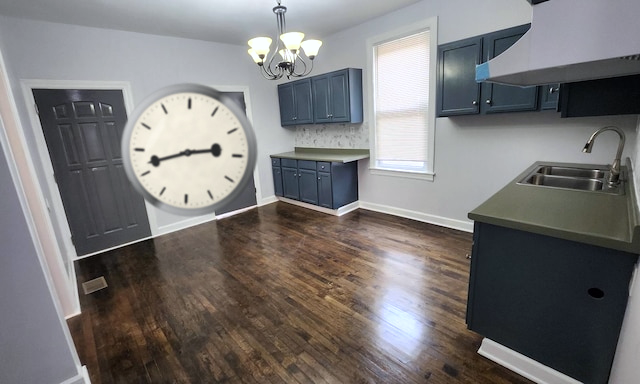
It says 2 h 42 min
